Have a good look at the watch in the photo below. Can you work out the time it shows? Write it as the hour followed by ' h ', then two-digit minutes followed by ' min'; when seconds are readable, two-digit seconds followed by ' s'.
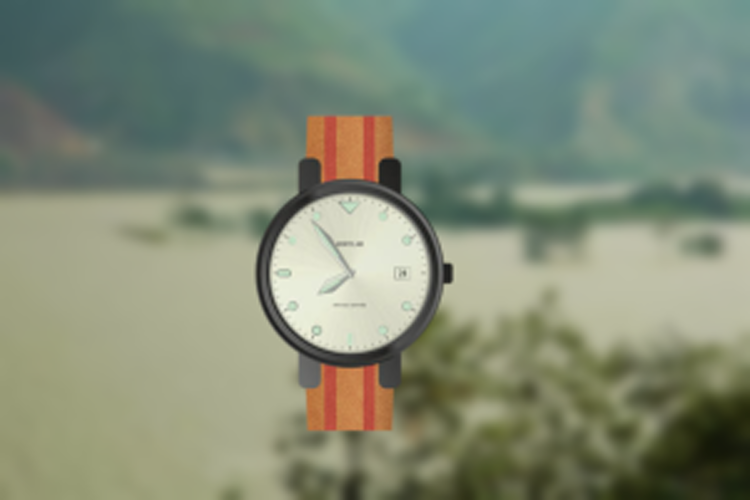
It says 7 h 54 min
